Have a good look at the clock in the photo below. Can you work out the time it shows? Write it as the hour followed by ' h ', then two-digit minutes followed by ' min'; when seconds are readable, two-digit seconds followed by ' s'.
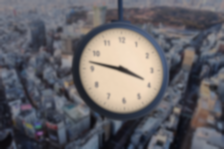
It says 3 h 47 min
